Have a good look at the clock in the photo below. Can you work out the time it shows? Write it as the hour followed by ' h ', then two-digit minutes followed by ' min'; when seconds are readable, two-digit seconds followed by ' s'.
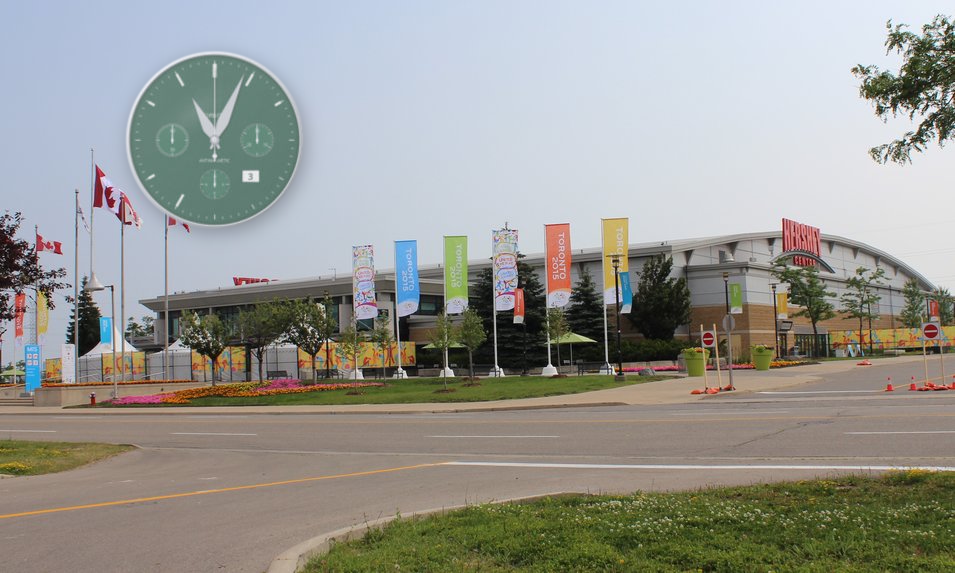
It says 11 h 04 min
